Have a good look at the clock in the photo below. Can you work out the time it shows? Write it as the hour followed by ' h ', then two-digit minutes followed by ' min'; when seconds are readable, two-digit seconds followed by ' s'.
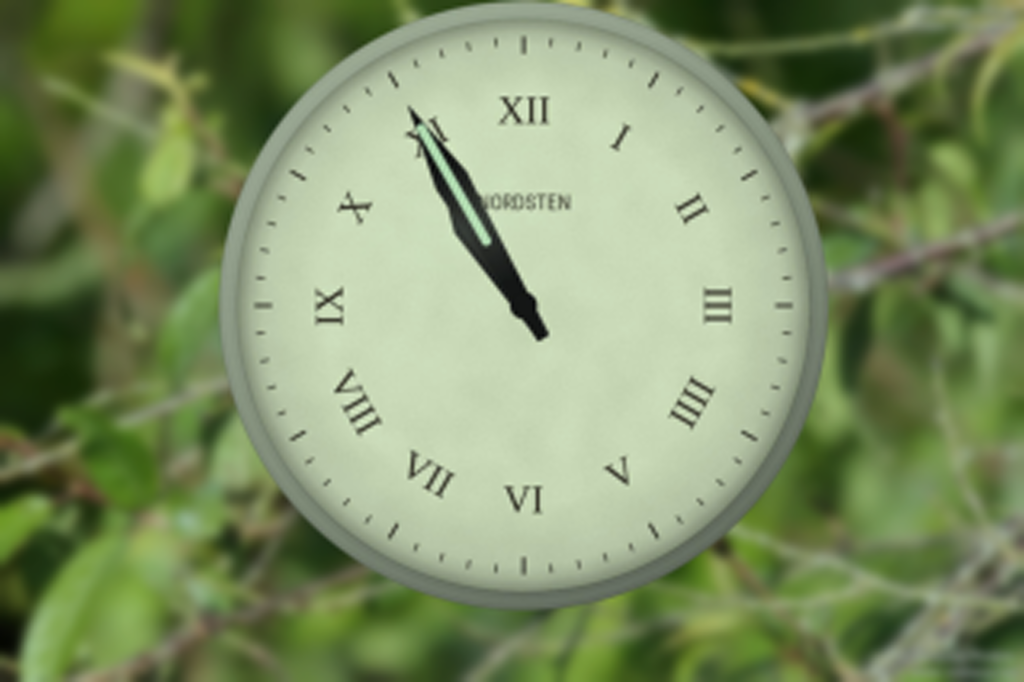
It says 10 h 55 min
